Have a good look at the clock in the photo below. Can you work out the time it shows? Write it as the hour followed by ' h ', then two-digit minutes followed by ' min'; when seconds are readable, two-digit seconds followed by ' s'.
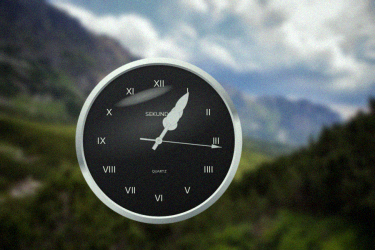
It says 1 h 05 min 16 s
